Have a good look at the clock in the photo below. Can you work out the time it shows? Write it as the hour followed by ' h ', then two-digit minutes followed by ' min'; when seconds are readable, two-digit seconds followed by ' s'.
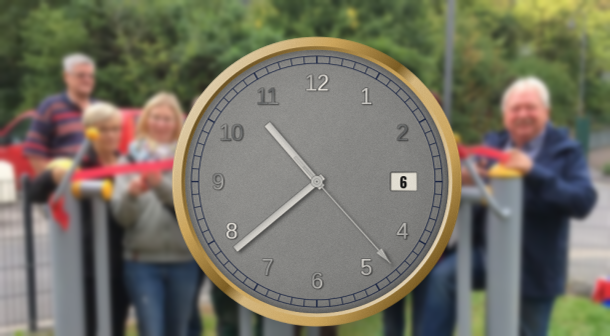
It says 10 h 38 min 23 s
